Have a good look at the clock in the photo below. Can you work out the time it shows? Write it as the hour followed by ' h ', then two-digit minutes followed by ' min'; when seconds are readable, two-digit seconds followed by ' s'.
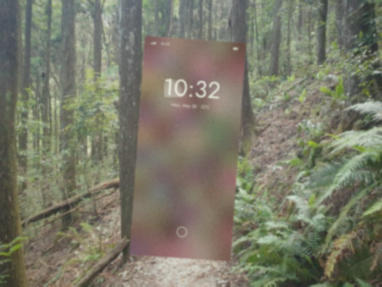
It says 10 h 32 min
